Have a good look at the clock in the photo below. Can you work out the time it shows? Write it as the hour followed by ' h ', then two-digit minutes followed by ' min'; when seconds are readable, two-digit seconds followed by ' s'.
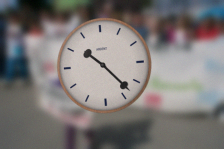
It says 10 h 23 min
